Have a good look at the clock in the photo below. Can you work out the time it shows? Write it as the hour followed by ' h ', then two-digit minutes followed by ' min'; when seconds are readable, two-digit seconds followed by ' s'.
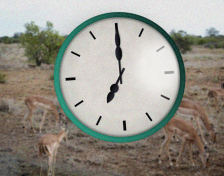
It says 7 h 00 min
